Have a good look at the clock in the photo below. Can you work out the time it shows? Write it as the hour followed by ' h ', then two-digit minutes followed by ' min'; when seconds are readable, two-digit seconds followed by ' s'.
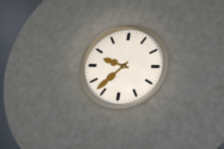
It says 9 h 37 min
